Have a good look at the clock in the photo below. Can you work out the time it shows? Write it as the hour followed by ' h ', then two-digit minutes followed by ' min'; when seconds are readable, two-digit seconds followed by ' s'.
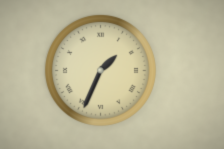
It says 1 h 34 min
